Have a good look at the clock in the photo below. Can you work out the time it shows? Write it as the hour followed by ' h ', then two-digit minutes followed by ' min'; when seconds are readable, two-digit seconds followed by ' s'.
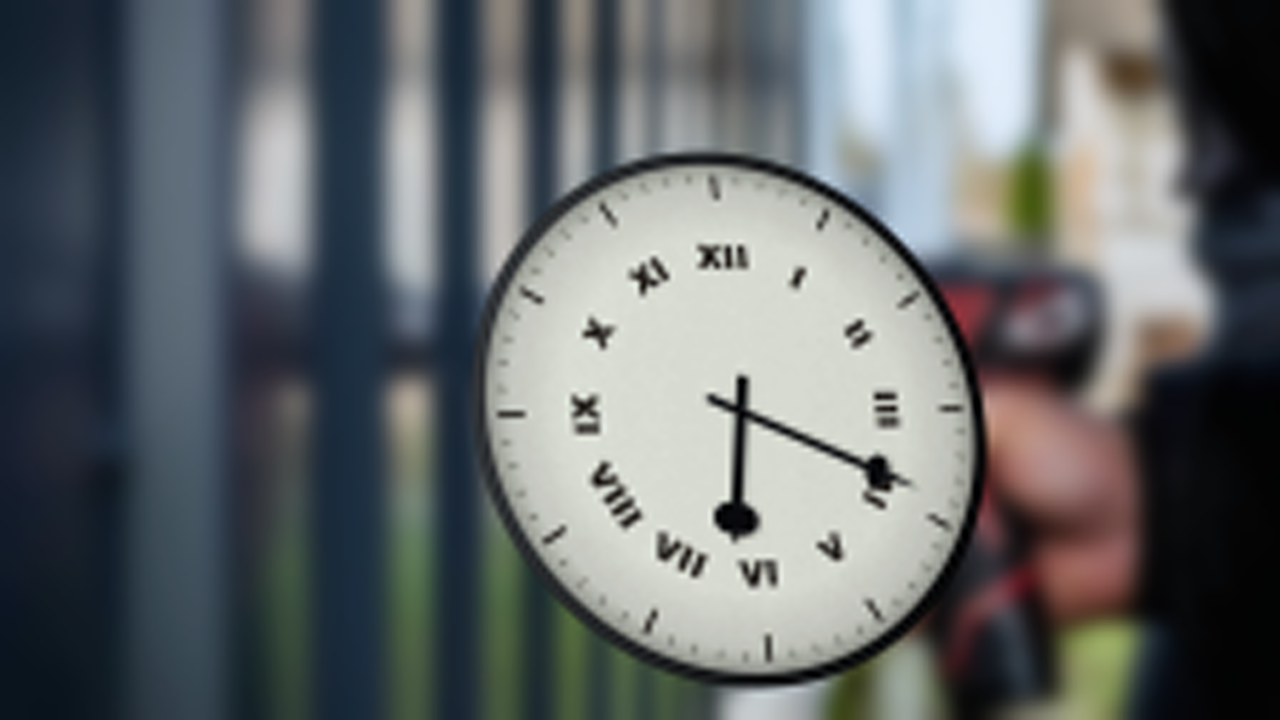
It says 6 h 19 min
